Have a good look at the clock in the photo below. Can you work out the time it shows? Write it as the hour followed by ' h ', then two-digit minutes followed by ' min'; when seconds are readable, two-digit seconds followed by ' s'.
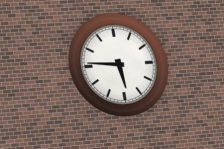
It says 5 h 46 min
